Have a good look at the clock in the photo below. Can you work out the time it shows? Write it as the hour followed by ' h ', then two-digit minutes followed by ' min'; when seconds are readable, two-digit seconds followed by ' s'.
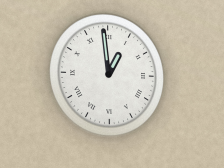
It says 12 h 59 min
